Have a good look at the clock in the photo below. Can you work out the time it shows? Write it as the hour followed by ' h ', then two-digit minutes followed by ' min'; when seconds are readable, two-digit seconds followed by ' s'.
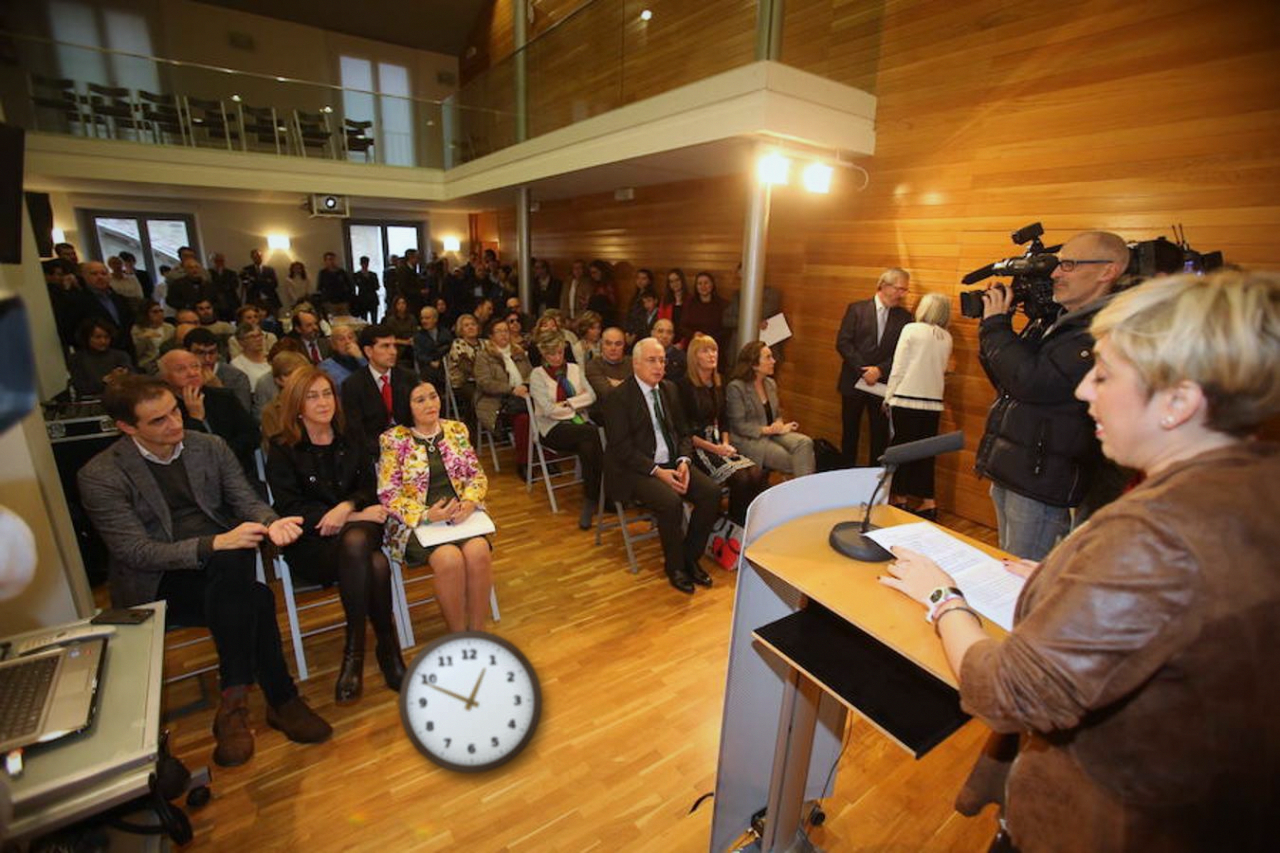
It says 12 h 49 min
